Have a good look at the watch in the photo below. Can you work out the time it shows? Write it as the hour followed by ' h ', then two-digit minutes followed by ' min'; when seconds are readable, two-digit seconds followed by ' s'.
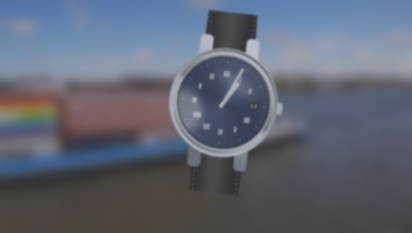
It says 1 h 04 min
